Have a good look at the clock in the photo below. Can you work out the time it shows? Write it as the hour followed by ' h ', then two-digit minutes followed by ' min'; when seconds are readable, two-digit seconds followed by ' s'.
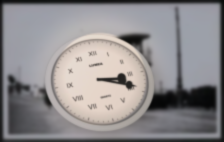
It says 3 h 19 min
